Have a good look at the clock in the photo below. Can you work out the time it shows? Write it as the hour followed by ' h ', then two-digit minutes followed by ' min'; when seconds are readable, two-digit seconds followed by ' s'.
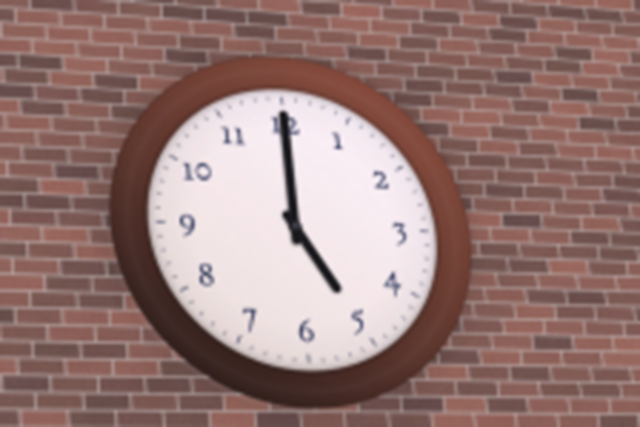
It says 5 h 00 min
